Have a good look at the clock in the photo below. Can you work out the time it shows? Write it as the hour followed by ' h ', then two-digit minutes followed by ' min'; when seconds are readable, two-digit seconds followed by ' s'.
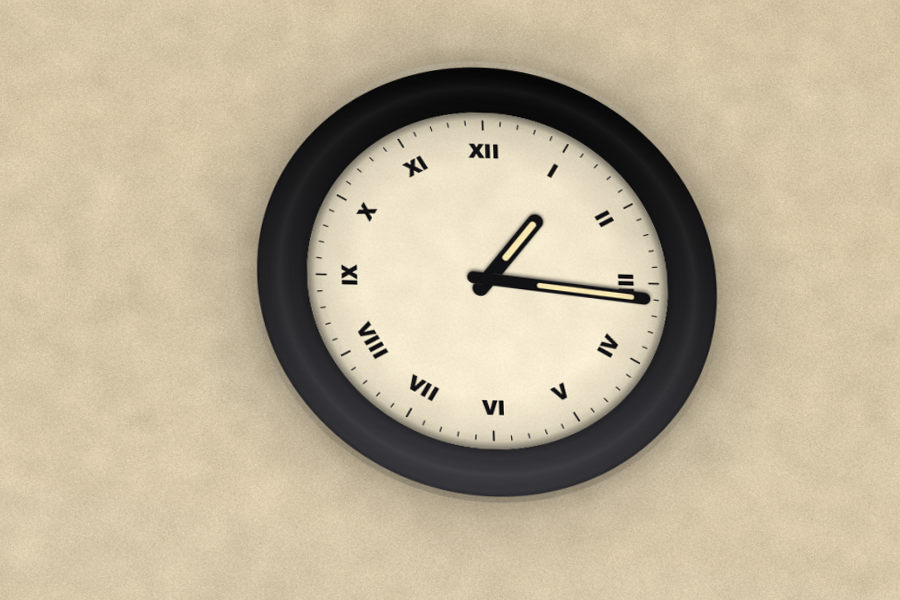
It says 1 h 16 min
